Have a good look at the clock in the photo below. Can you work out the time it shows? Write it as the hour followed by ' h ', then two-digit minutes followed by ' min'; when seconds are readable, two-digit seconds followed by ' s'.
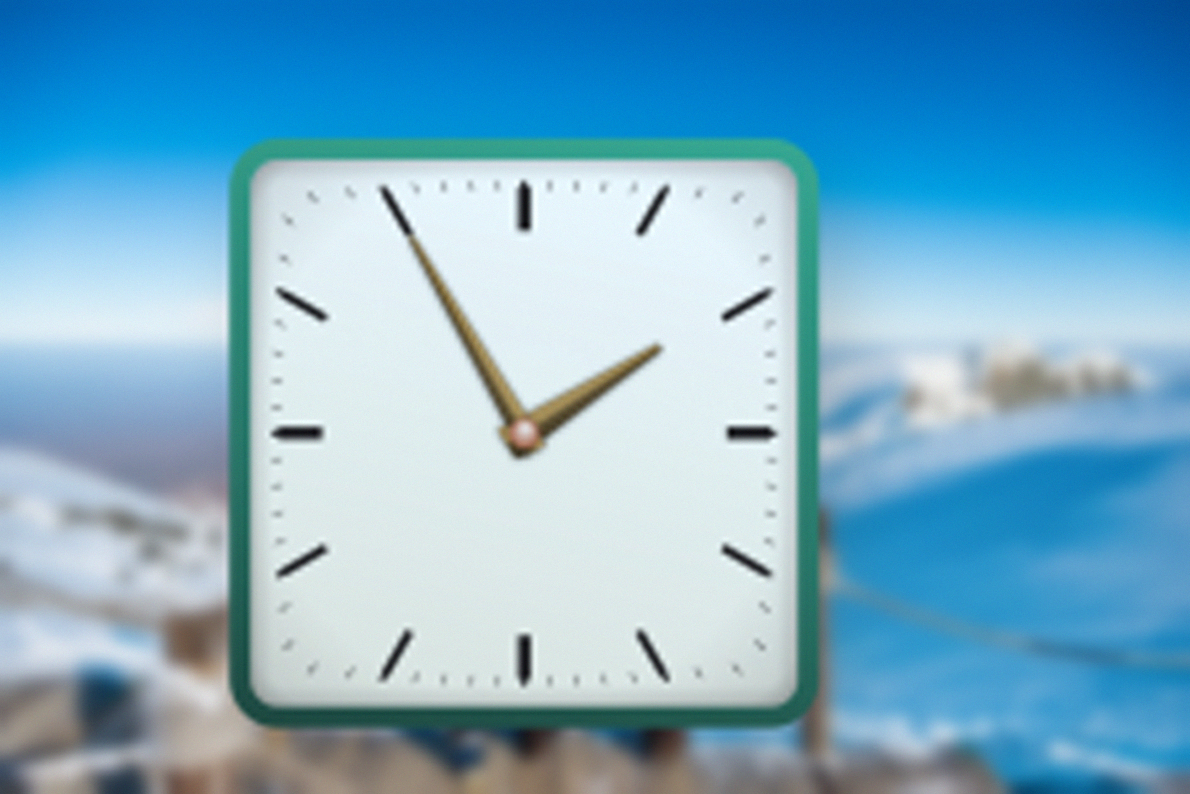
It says 1 h 55 min
